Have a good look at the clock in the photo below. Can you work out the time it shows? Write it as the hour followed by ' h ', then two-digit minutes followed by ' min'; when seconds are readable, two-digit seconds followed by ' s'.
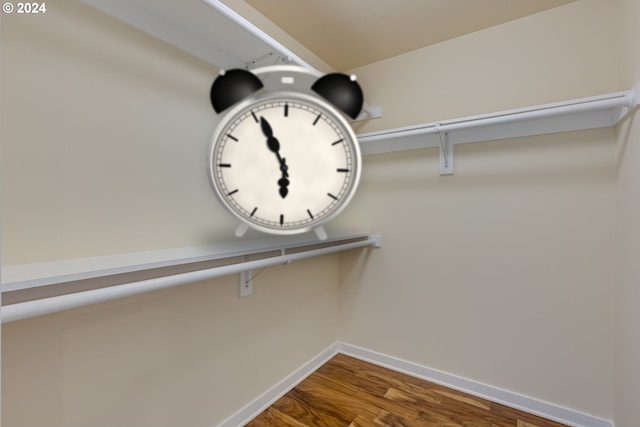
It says 5 h 56 min
